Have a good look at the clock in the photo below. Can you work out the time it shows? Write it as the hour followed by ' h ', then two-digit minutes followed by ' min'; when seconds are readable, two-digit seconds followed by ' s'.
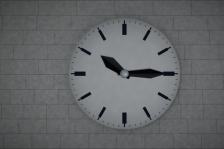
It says 10 h 15 min
